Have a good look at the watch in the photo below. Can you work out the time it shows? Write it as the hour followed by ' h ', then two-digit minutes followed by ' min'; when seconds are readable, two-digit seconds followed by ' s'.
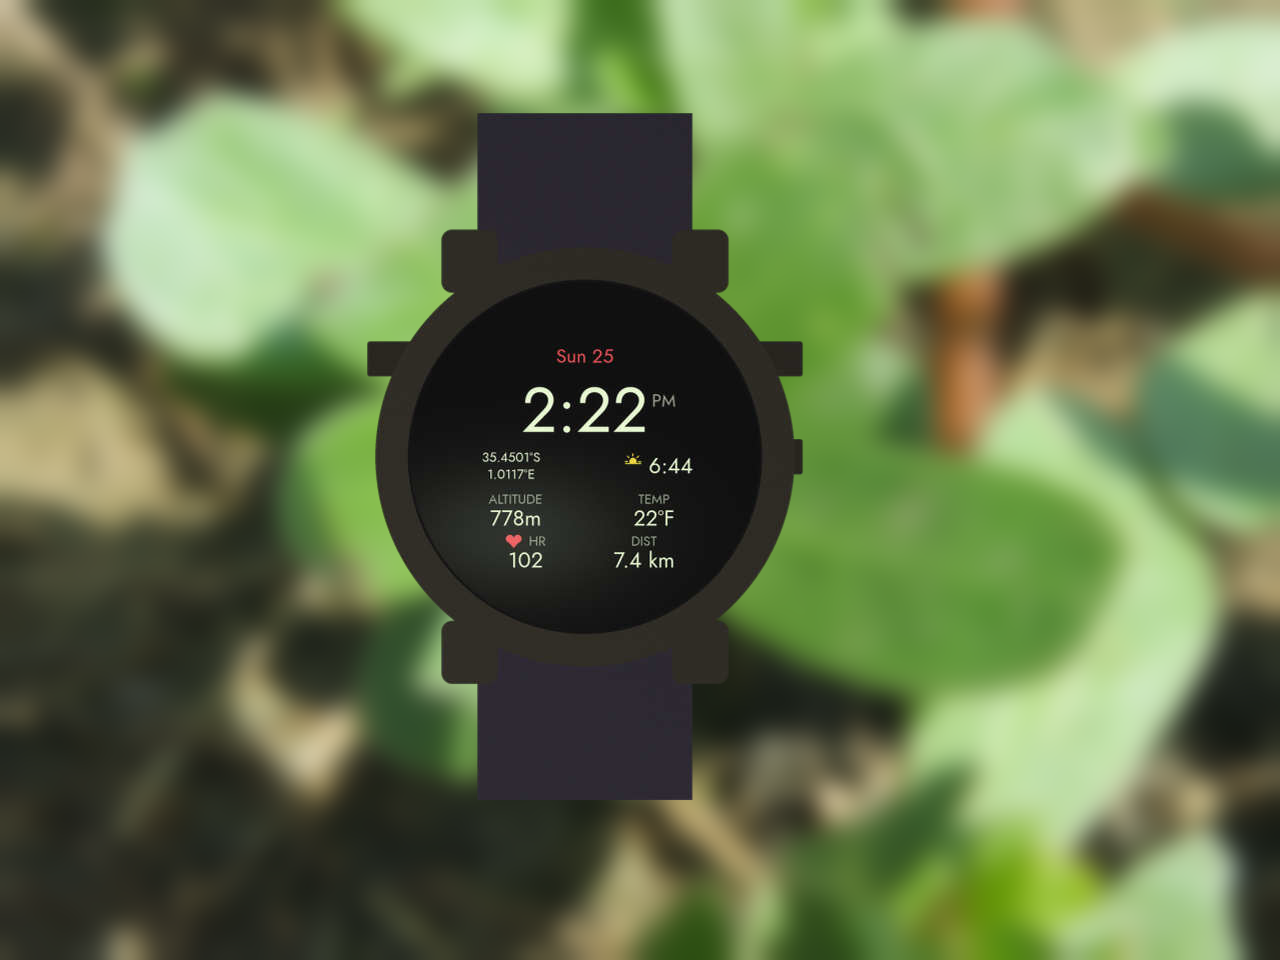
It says 2 h 22 min
